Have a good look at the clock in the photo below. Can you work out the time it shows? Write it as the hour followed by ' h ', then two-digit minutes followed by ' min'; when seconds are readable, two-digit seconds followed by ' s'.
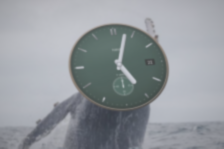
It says 5 h 03 min
